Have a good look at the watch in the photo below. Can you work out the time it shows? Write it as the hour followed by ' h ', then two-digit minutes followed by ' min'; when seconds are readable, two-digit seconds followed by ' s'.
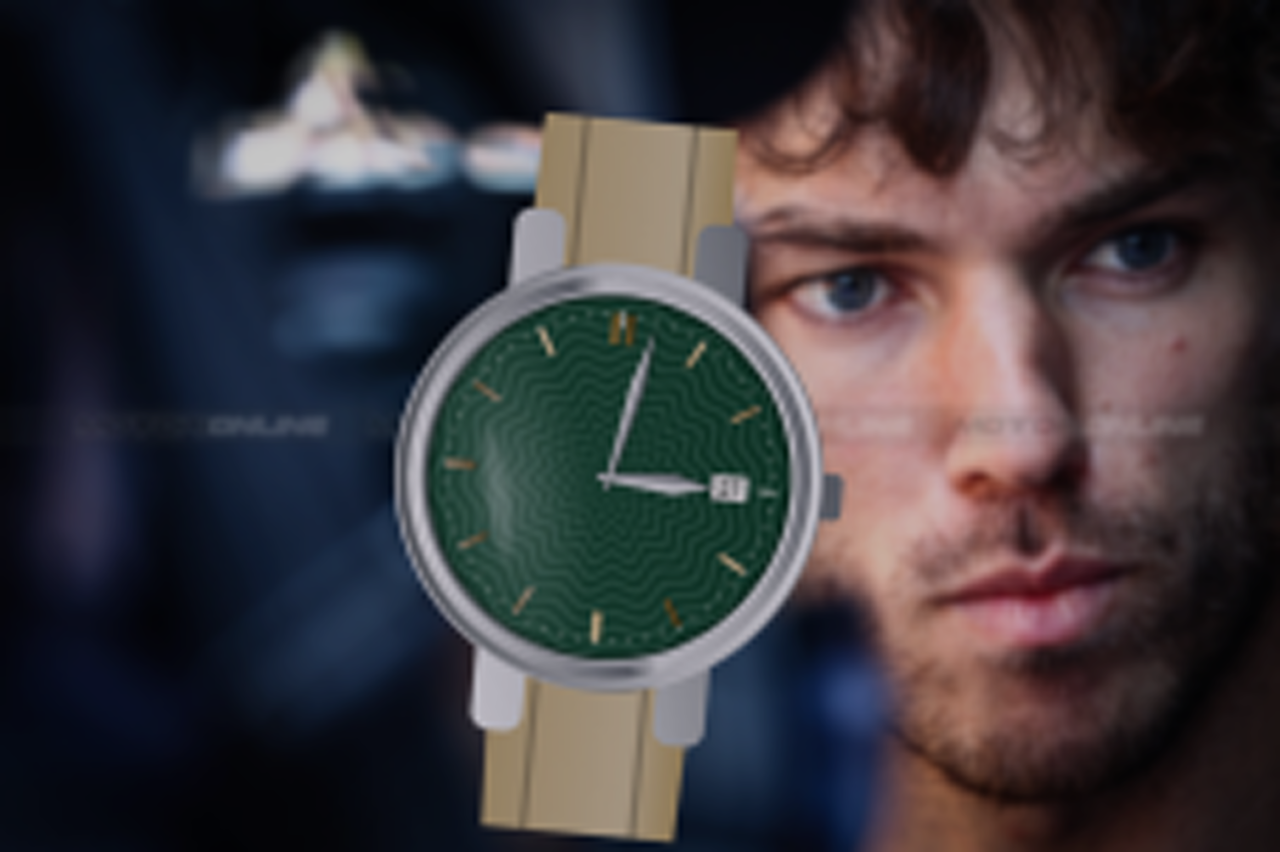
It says 3 h 02 min
